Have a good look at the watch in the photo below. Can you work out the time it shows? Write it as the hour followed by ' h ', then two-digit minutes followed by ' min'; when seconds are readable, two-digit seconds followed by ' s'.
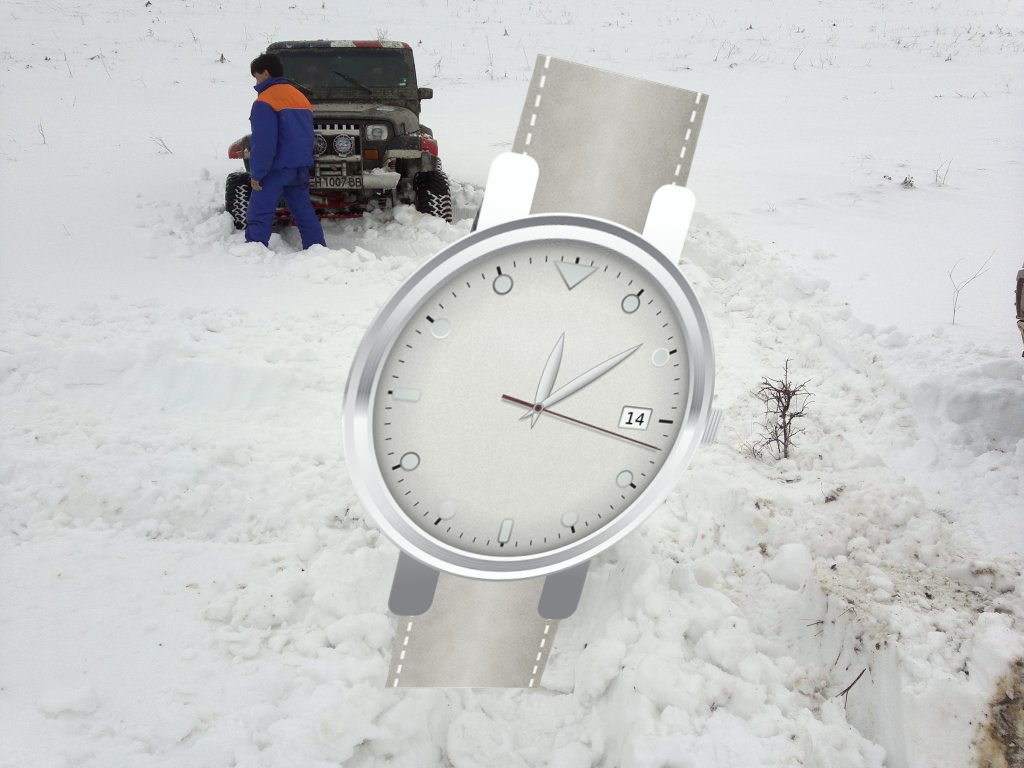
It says 12 h 08 min 17 s
